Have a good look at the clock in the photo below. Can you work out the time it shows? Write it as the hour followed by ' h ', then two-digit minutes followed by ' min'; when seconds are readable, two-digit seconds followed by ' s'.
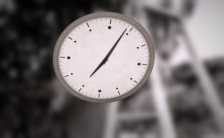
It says 7 h 04 min
